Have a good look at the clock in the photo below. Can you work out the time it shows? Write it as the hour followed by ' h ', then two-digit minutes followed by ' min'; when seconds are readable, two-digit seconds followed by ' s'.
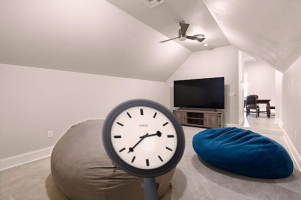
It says 2 h 38 min
